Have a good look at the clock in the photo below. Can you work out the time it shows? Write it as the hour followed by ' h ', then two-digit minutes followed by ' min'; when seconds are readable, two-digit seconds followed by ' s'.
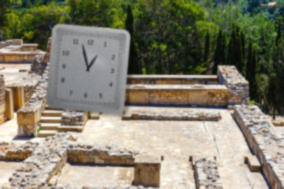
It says 12 h 57 min
